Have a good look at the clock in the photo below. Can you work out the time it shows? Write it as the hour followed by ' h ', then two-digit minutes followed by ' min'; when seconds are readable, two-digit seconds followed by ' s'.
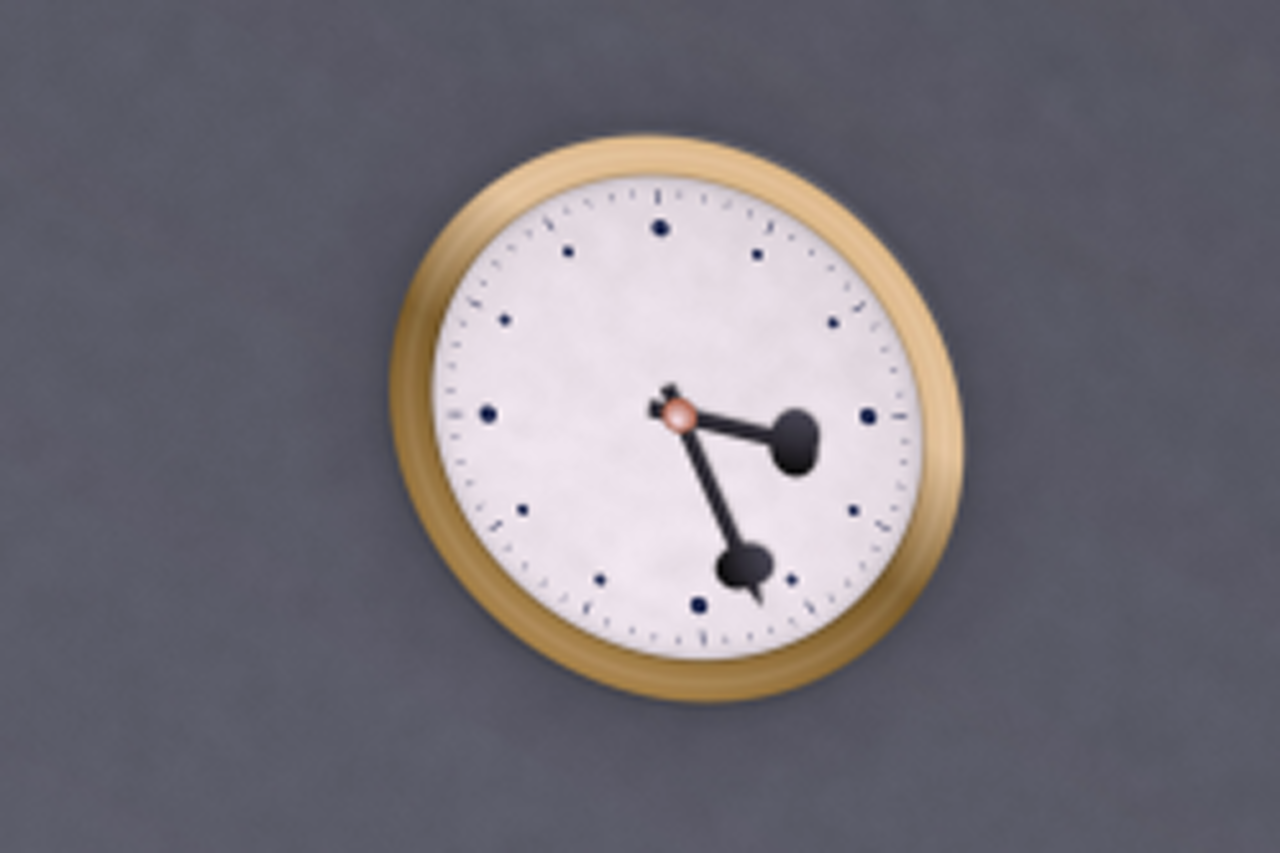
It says 3 h 27 min
